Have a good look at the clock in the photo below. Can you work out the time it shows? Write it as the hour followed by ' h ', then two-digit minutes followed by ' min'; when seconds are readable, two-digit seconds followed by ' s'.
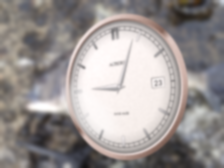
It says 9 h 04 min
